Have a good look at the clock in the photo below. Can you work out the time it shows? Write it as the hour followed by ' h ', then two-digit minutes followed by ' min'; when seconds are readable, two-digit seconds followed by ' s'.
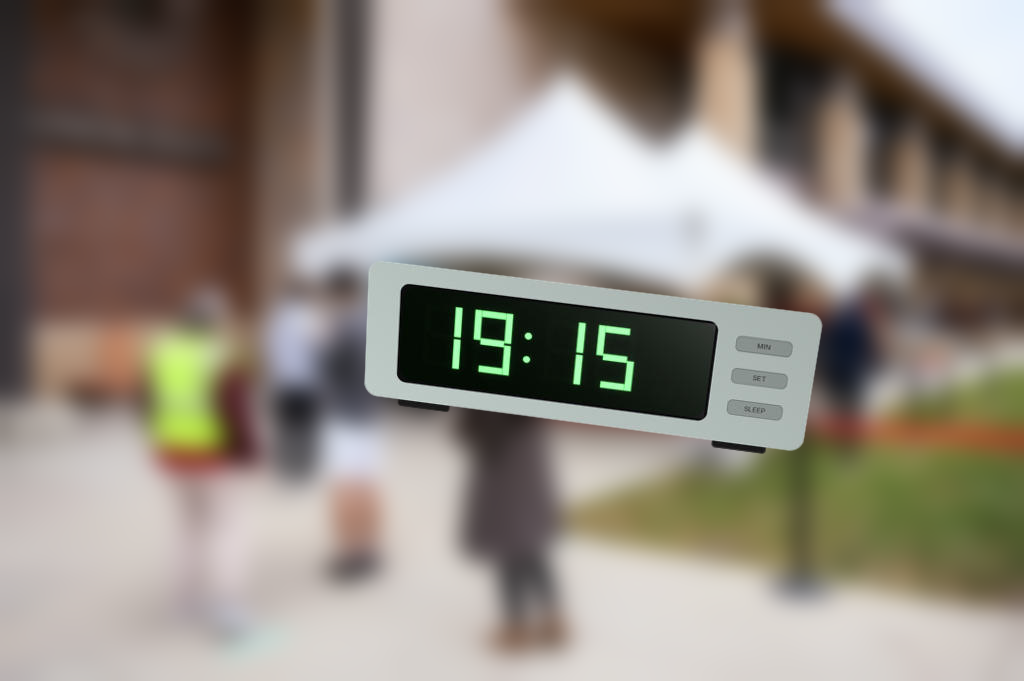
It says 19 h 15 min
